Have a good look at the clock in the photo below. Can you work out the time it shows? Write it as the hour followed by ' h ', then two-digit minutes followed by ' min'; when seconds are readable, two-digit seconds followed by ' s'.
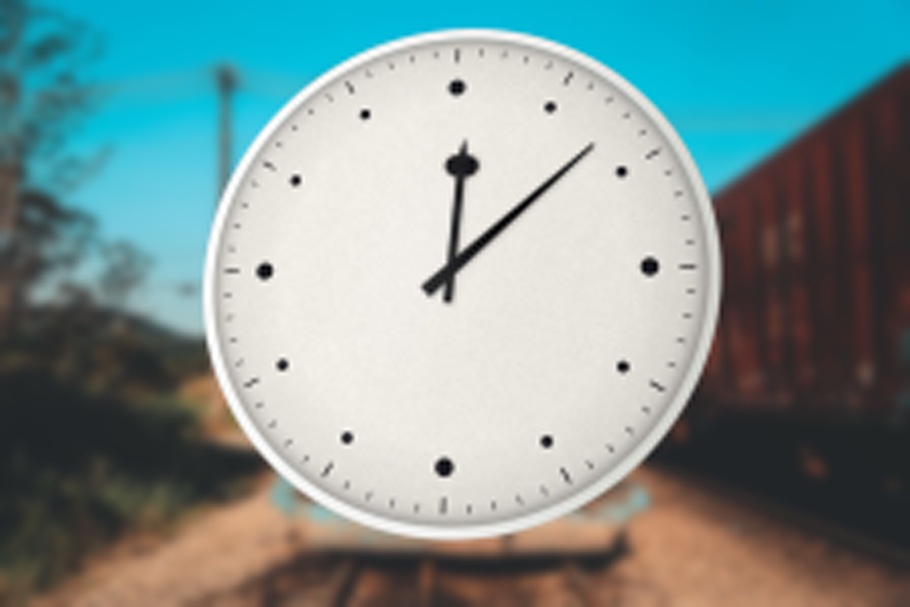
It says 12 h 08 min
